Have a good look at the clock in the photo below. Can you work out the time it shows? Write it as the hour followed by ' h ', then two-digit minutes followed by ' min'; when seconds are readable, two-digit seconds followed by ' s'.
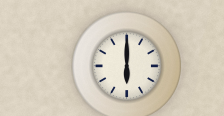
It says 6 h 00 min
